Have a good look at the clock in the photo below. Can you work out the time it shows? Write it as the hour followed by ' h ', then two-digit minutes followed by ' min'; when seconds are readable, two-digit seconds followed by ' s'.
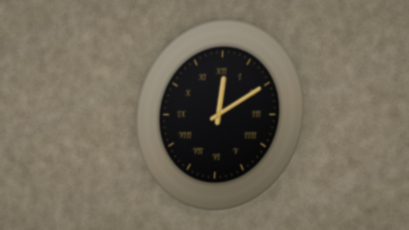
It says 12 h 10 min
